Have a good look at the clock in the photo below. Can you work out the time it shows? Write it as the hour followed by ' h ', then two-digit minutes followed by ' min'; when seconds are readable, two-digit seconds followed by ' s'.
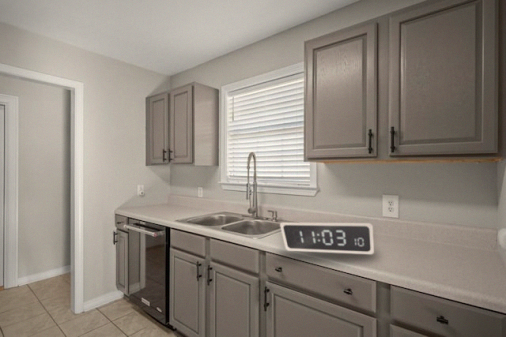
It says 11 h 03 min 10 s
